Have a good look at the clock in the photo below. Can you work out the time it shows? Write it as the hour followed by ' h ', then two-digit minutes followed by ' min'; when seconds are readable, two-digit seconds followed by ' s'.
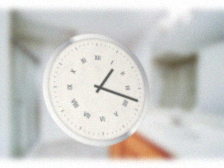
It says 1 h 18 min
